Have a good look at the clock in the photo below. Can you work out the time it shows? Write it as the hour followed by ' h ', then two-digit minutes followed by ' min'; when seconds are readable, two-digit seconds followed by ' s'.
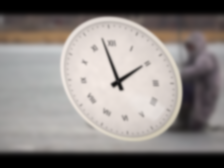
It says 1 h 58 min
